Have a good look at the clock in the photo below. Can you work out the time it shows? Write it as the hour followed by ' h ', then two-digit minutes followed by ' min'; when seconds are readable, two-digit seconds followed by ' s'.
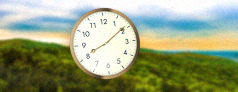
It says 8 h 09 min
